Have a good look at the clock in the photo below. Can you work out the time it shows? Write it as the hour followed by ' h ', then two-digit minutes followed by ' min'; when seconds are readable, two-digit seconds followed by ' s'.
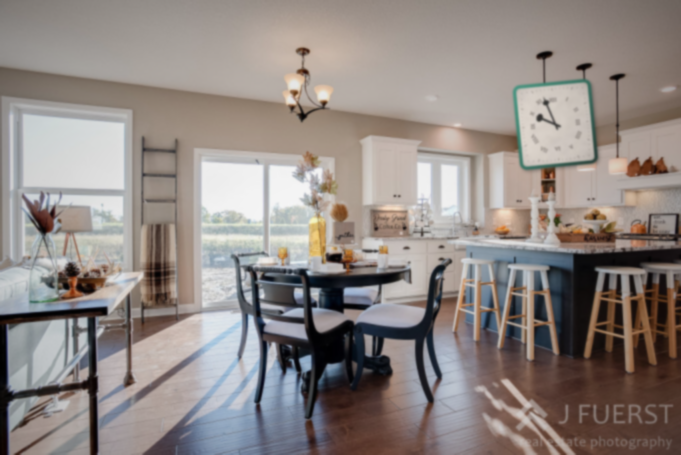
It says 9 h 57 min
